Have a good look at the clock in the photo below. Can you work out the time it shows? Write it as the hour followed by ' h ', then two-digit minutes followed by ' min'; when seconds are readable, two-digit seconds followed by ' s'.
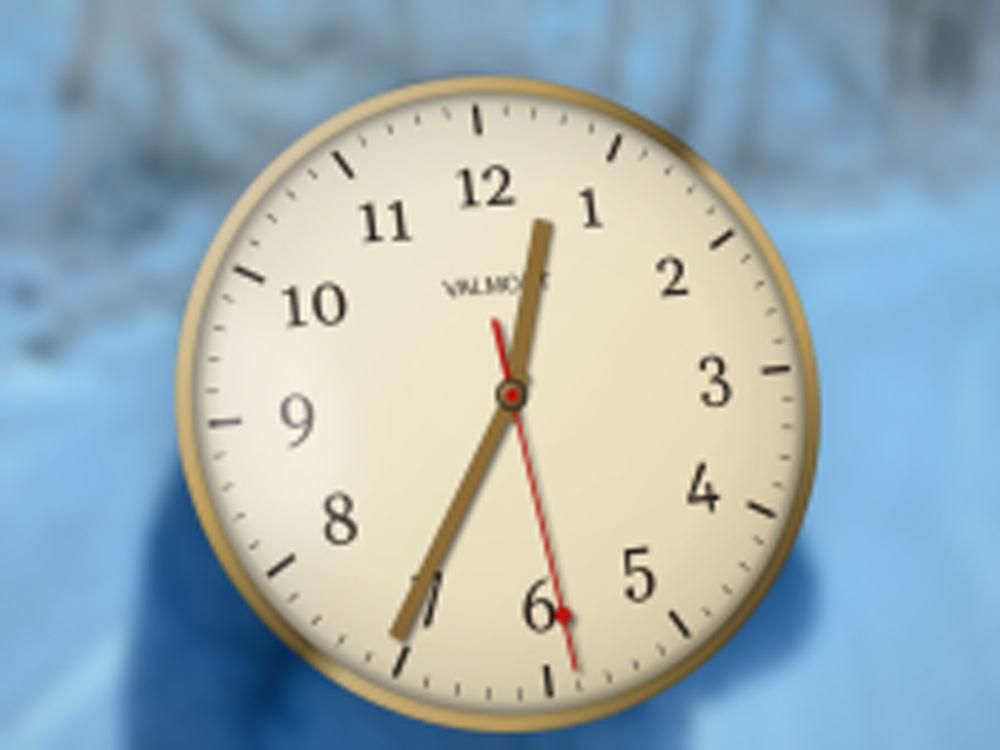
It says 12 h 35 min 29 s
